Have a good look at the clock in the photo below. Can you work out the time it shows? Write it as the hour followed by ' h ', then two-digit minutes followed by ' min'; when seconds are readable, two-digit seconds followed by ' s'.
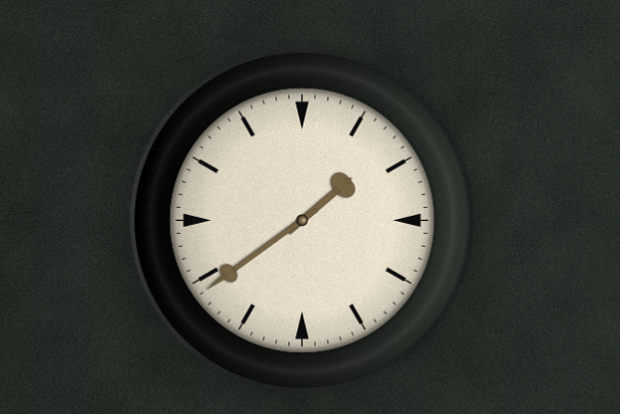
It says 1 h 39 min
